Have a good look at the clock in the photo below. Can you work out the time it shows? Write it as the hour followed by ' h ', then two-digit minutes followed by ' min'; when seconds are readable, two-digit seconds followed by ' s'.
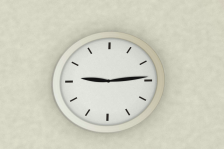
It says 9 h 14 min
